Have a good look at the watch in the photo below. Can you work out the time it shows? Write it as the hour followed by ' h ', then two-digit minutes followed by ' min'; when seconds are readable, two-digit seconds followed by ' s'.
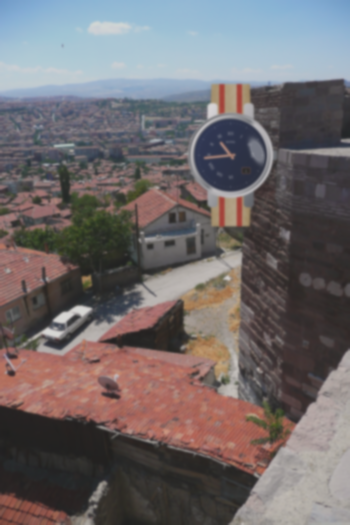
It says 10 h 44 min
